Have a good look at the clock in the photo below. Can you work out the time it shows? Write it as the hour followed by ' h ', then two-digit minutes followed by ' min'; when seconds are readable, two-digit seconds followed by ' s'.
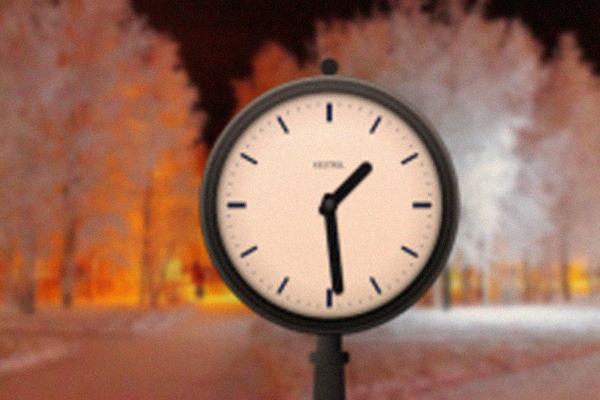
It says 1 h 29 min
